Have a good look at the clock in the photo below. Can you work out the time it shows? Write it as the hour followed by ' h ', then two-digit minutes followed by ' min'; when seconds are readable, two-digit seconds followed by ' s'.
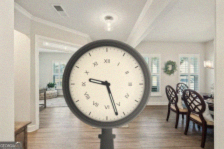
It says 9 h 27 min
